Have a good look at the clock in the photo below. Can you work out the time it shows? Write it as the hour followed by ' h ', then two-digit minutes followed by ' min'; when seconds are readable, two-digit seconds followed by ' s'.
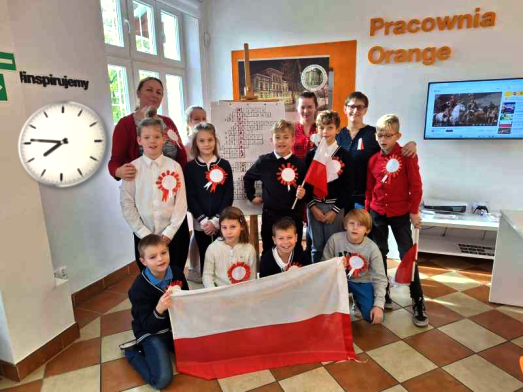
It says 7 h 46 min
